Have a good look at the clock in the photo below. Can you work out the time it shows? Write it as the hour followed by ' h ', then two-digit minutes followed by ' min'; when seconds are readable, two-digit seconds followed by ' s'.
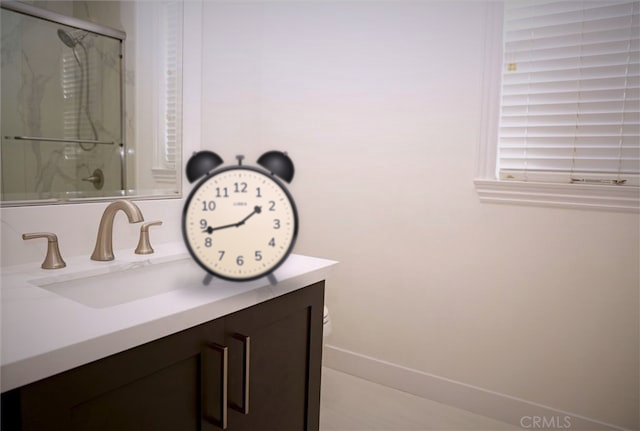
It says 1 h 43 min
